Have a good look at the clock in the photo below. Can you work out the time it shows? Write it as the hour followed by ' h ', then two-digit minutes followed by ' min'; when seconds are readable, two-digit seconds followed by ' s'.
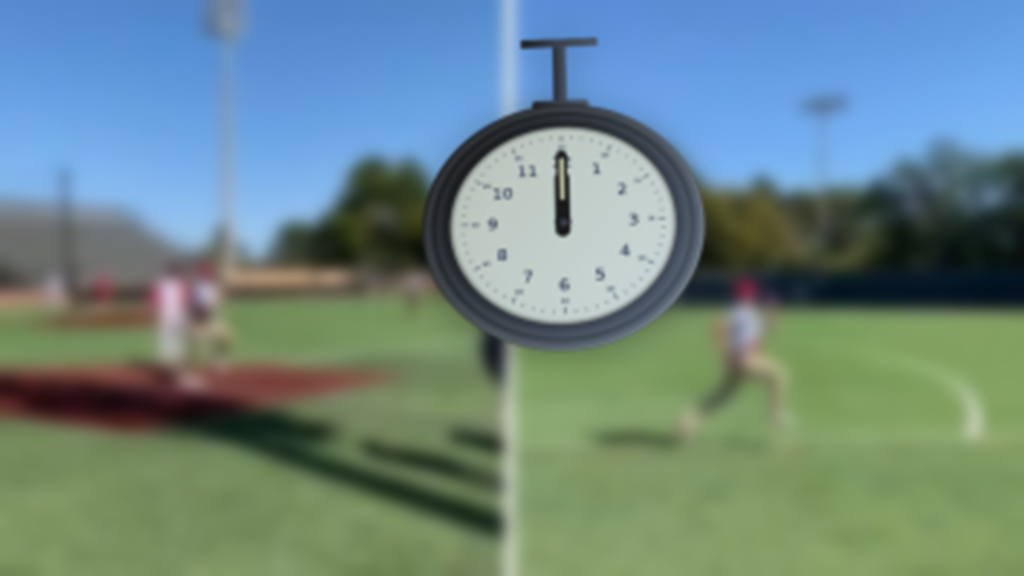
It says 12 h 00 min
